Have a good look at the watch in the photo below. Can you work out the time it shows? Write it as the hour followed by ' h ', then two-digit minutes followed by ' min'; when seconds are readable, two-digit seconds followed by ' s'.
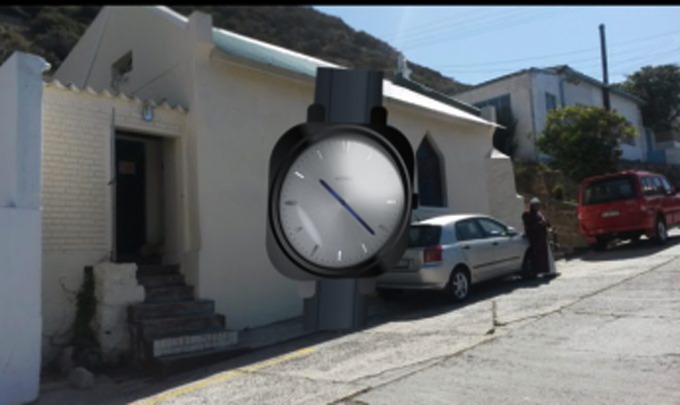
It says 10 h 22 min
